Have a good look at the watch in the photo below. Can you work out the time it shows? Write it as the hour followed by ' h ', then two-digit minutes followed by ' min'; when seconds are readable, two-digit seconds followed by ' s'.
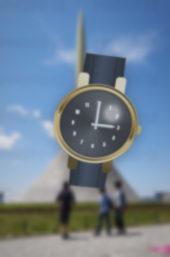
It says 3 h 00 min
